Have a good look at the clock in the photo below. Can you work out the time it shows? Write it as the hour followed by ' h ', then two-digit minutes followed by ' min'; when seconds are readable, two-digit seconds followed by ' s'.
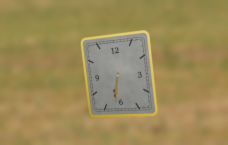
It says 6 h 32 min
